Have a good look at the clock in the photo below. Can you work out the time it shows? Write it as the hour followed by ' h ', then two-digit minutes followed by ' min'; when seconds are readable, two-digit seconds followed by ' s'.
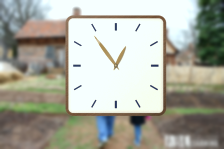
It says 12 h 54 min
